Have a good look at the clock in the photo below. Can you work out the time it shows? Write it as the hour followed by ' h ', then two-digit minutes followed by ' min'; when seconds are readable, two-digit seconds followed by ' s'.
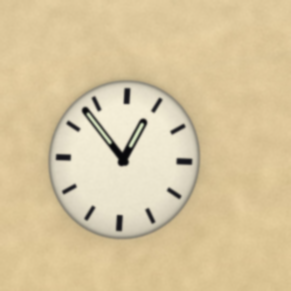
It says 12 h 53 min
